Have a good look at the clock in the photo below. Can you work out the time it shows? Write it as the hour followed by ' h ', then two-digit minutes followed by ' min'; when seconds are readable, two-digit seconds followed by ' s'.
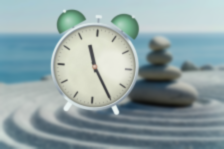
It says 11 h 25 min
